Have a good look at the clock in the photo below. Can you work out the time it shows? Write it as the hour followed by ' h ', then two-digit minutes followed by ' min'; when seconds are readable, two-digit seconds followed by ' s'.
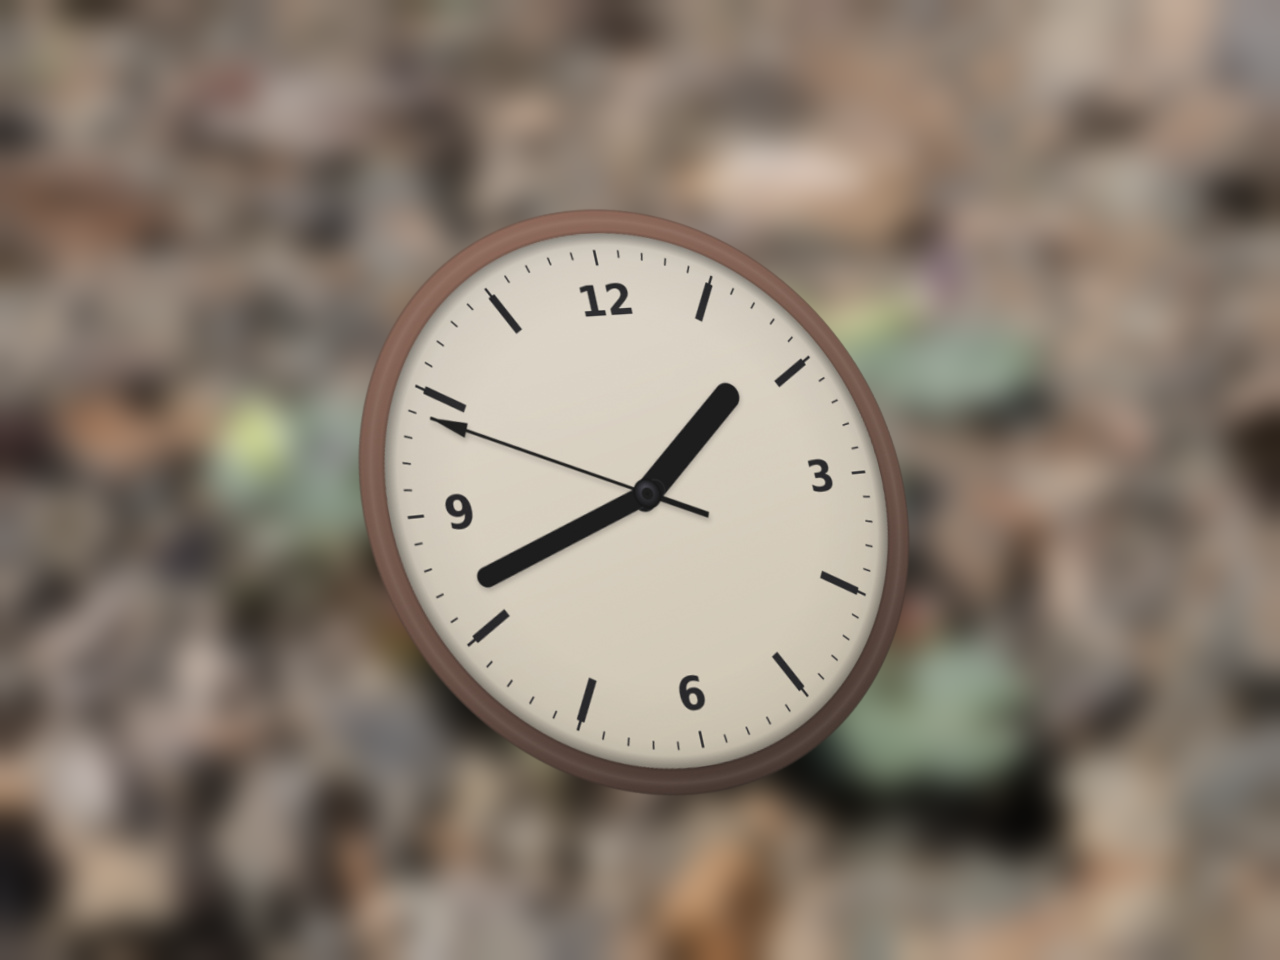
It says 1 h 41 min 49 s
